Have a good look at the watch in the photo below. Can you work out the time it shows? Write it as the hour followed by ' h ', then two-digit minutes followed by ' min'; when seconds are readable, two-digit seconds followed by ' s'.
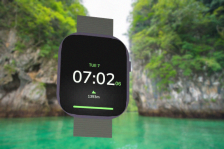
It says 7 h 02 min
